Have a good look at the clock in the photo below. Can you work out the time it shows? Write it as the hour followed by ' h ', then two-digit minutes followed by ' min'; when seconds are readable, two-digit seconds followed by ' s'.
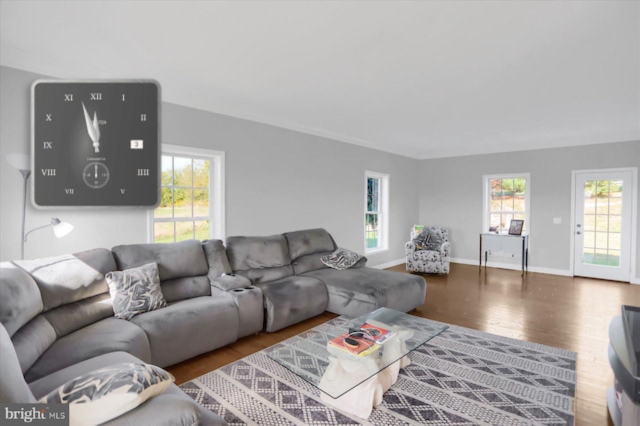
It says 11 h 57 min
